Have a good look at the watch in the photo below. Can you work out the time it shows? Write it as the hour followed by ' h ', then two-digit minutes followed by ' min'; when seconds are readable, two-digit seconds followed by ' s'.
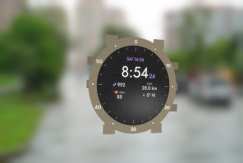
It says 8 h 54 min
